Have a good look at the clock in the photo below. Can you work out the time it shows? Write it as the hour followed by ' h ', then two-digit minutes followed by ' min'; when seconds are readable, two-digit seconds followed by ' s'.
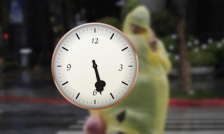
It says 5 h 28 min
